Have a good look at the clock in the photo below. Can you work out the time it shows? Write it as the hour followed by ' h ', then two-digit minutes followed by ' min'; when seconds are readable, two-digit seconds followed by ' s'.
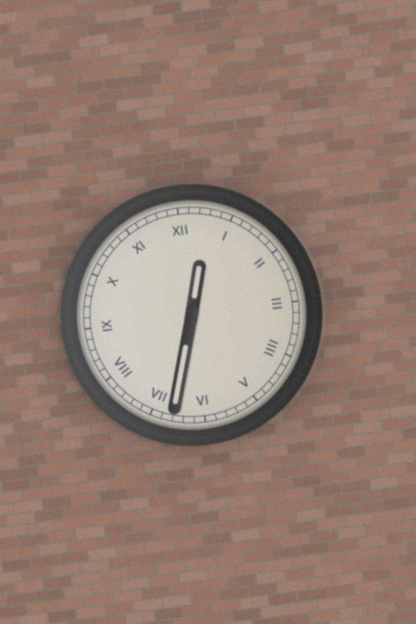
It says 12 h 33 min
